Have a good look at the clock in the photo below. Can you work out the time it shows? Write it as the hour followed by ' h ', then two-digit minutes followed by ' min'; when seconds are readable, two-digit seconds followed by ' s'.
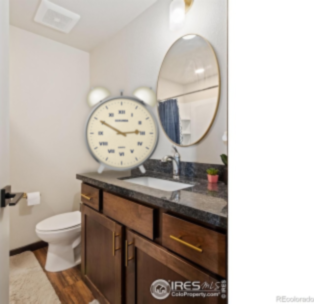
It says 2 h 50 min
